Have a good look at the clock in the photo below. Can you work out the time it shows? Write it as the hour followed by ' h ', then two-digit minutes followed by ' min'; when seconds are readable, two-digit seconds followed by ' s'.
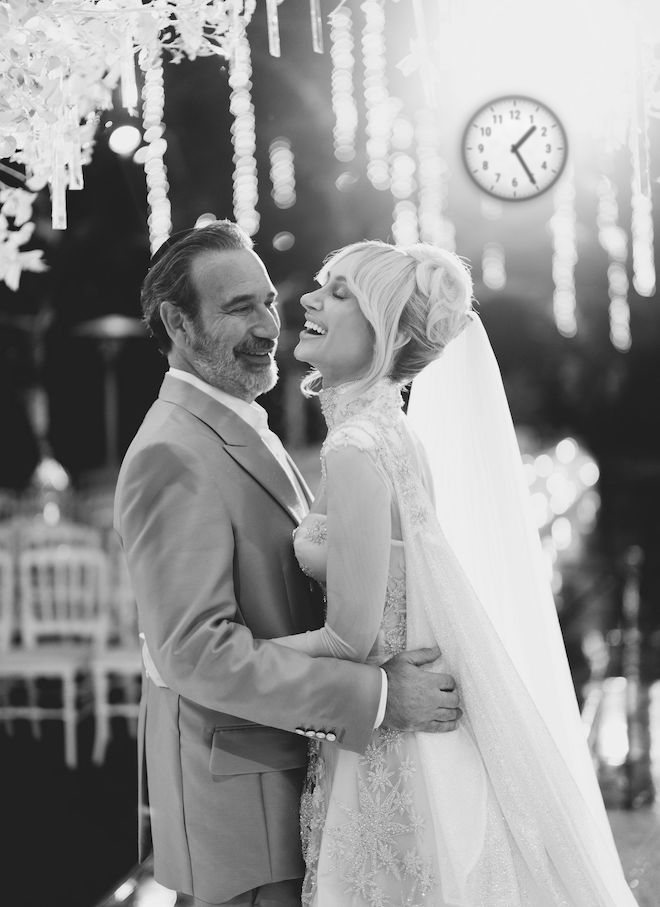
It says 1 h 25 min
